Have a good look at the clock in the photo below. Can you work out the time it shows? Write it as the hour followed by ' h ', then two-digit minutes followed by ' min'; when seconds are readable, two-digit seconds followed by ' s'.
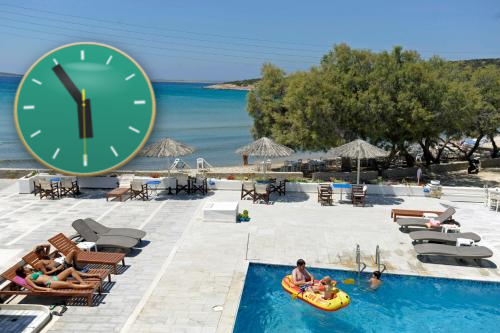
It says 5 h 54 min 30 s
